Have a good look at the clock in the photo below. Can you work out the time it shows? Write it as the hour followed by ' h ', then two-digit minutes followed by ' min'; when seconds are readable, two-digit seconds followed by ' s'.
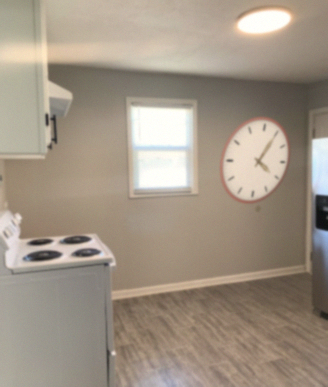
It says 4 h 05 min
